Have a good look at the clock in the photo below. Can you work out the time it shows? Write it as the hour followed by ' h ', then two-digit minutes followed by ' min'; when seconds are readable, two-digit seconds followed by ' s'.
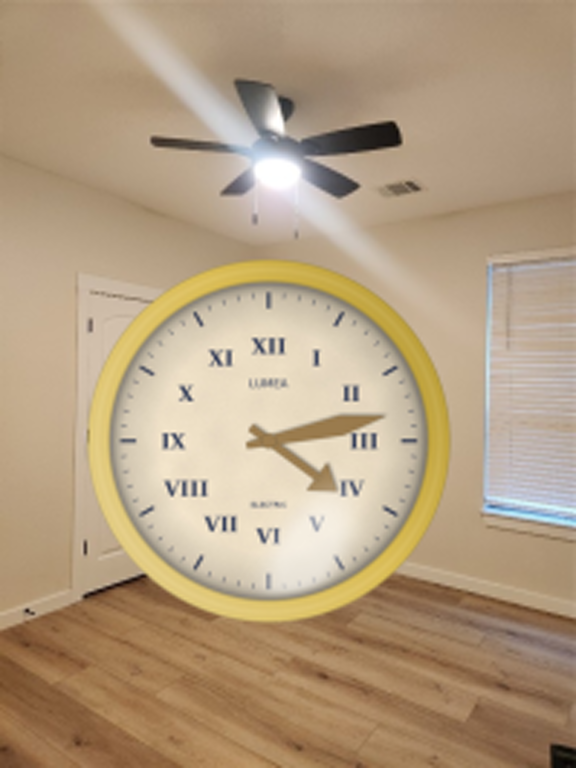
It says 4 h 13 min
